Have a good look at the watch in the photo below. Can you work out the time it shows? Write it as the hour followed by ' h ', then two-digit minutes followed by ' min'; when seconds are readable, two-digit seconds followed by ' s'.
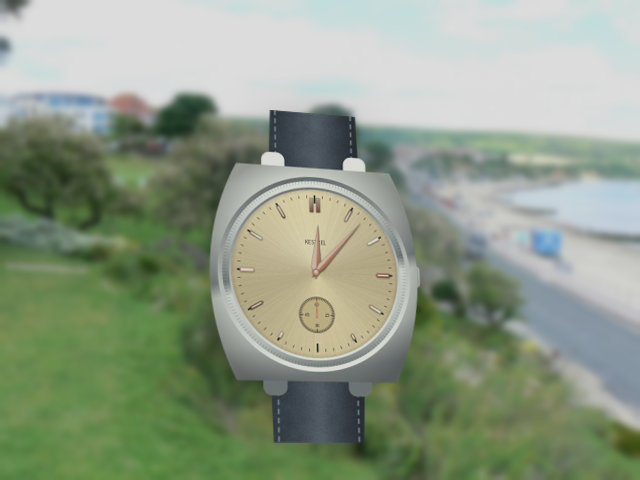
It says 12 h 07 min
